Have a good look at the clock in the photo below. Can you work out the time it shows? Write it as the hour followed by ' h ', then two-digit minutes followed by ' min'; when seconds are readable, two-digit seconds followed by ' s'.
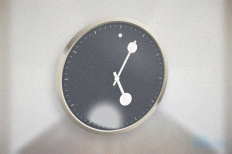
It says 5 h 04 min
